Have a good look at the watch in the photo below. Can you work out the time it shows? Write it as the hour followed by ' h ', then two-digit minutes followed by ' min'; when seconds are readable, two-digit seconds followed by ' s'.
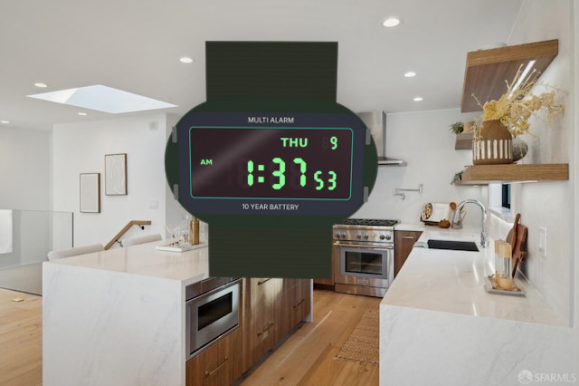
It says 1 h 37 min 53 s
